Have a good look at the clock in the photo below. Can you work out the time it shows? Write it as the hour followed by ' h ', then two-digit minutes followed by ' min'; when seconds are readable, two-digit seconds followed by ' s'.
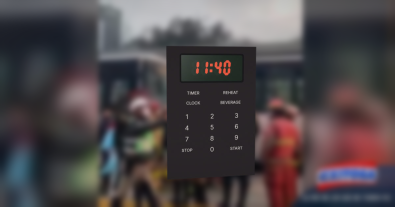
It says 11 h 40 min
